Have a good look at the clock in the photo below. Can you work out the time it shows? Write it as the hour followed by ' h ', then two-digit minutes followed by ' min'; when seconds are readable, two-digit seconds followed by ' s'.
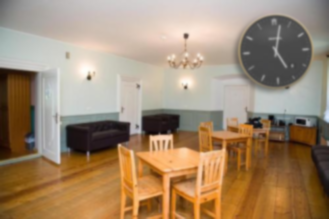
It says 5 h 02 min
